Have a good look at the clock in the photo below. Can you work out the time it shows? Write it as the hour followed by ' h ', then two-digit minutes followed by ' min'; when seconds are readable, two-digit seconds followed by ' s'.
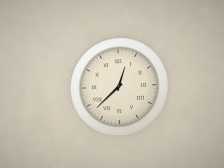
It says 12 h 38 min
